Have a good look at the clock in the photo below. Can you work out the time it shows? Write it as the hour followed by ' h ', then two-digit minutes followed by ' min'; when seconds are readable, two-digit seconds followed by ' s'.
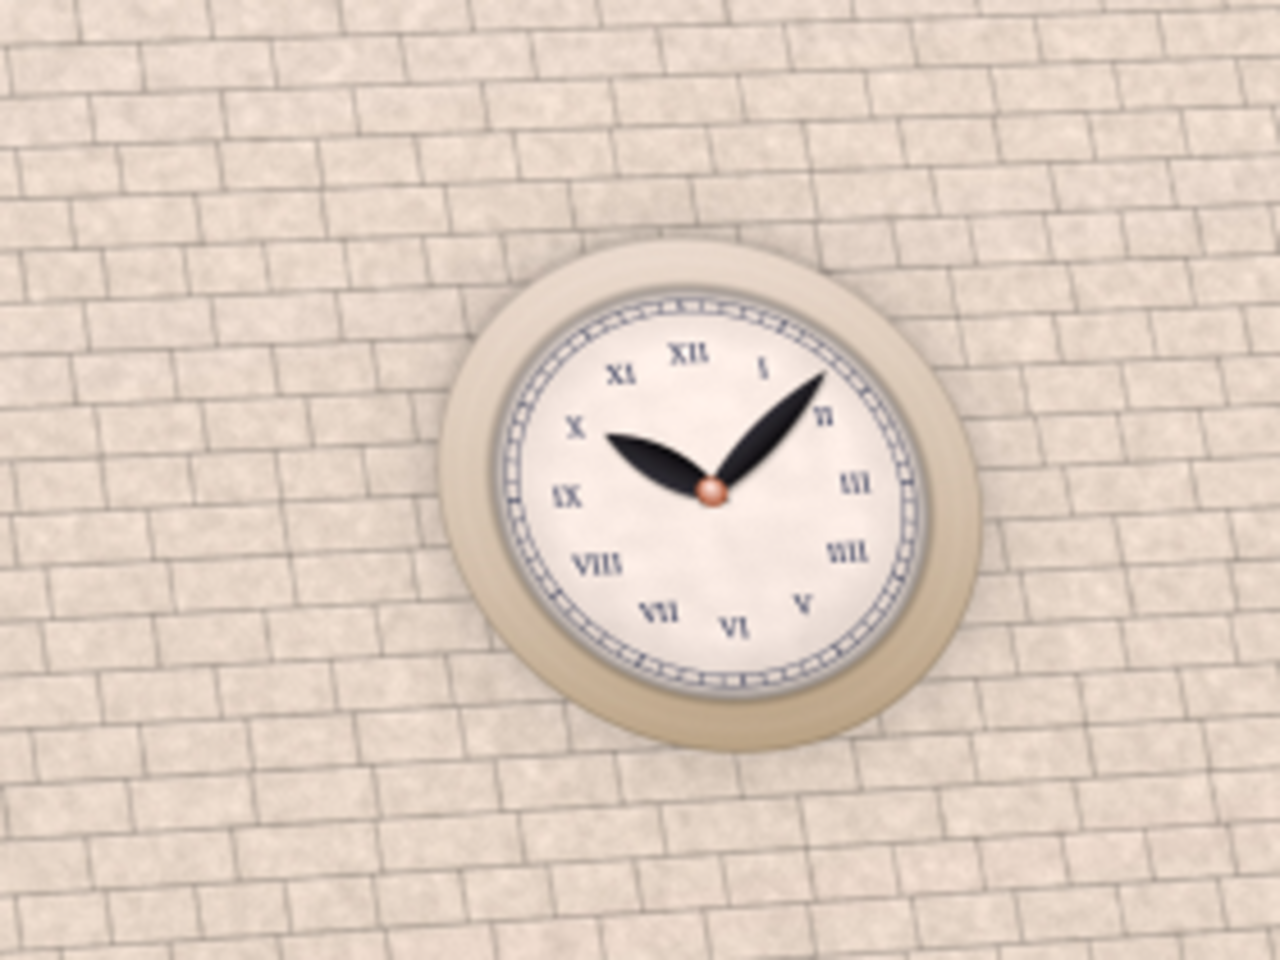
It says 10 h 08 min
